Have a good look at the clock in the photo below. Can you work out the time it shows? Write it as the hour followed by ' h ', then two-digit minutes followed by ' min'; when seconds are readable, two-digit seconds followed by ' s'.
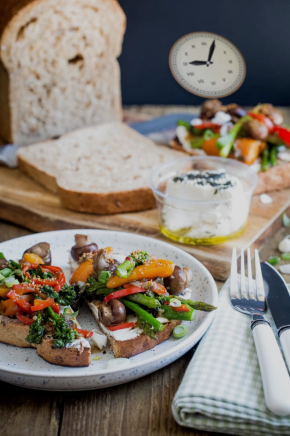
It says 9 h 04 min
